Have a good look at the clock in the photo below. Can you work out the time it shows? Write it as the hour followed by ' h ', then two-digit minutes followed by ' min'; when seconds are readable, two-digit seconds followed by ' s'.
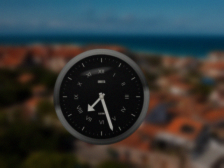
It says 7 h 27 min
